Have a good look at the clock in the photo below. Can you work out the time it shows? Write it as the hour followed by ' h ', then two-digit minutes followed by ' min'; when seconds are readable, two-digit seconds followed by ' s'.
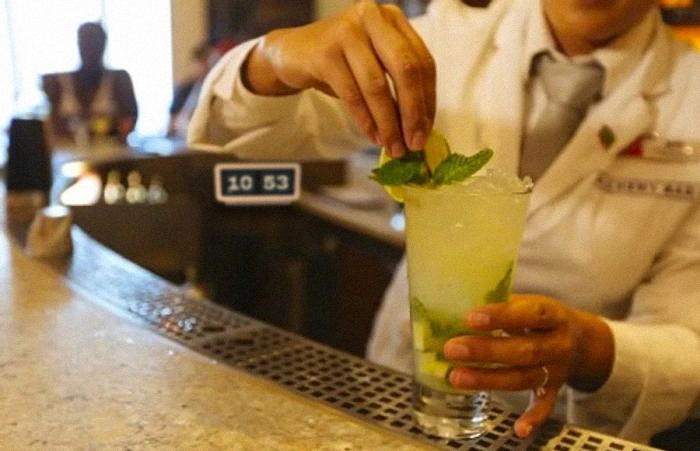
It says 10 h 53 min
